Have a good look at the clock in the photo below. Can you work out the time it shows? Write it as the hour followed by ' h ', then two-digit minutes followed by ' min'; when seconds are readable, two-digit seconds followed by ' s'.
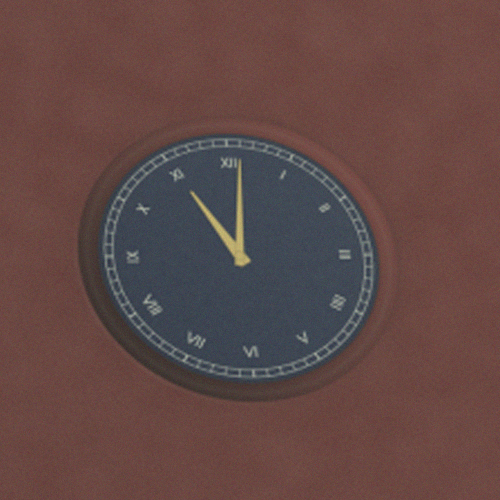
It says 11 h 01 min
